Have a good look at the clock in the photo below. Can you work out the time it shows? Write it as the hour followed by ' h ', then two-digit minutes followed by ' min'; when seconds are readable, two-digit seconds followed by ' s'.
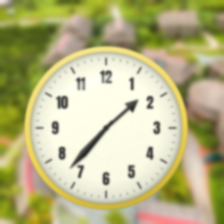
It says 1 h 37 min
